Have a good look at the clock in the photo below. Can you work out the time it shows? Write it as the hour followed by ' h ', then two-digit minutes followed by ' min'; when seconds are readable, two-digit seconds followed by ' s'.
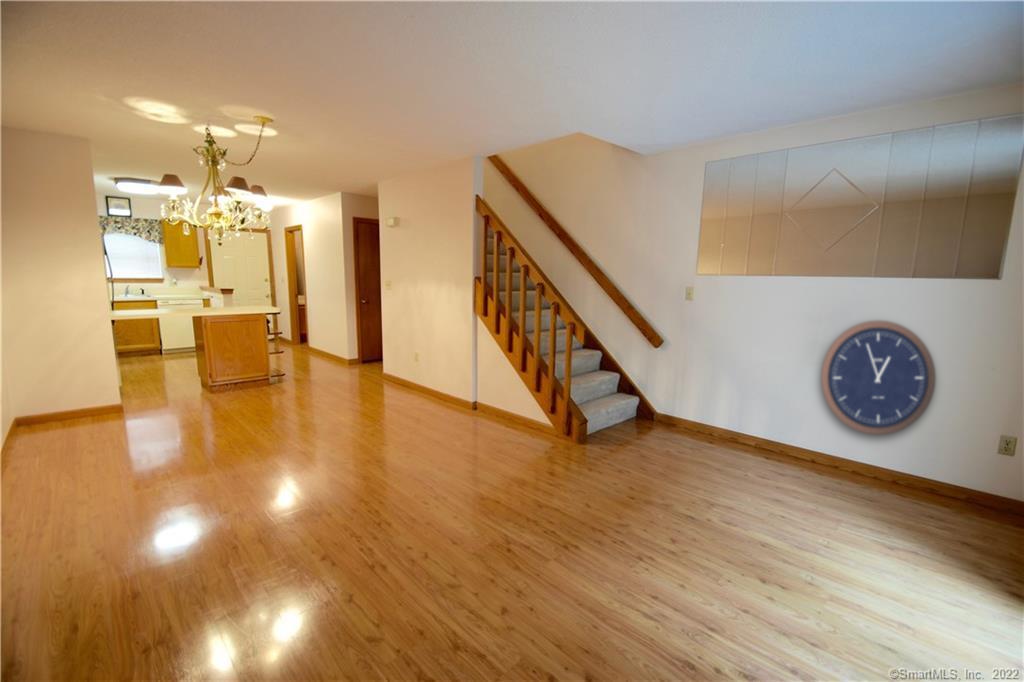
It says 12 h 57 min
